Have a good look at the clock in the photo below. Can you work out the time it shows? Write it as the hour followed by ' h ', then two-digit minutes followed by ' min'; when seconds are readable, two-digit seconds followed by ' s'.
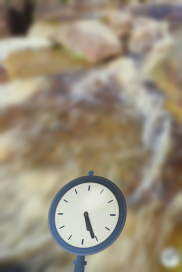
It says 5 h 26 min
